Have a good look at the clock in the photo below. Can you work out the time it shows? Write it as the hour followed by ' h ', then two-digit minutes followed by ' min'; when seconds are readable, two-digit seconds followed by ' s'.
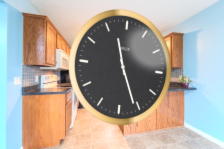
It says 11 h 26 min
